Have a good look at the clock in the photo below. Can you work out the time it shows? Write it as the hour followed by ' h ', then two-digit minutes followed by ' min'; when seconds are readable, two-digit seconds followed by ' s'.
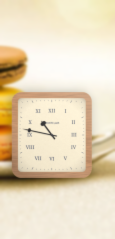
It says 10 h 47 min
